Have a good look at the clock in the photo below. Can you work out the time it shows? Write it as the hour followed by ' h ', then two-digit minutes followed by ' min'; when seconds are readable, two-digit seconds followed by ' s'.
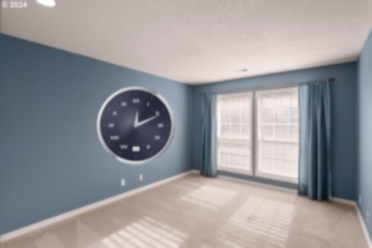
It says 12 h 11 min
